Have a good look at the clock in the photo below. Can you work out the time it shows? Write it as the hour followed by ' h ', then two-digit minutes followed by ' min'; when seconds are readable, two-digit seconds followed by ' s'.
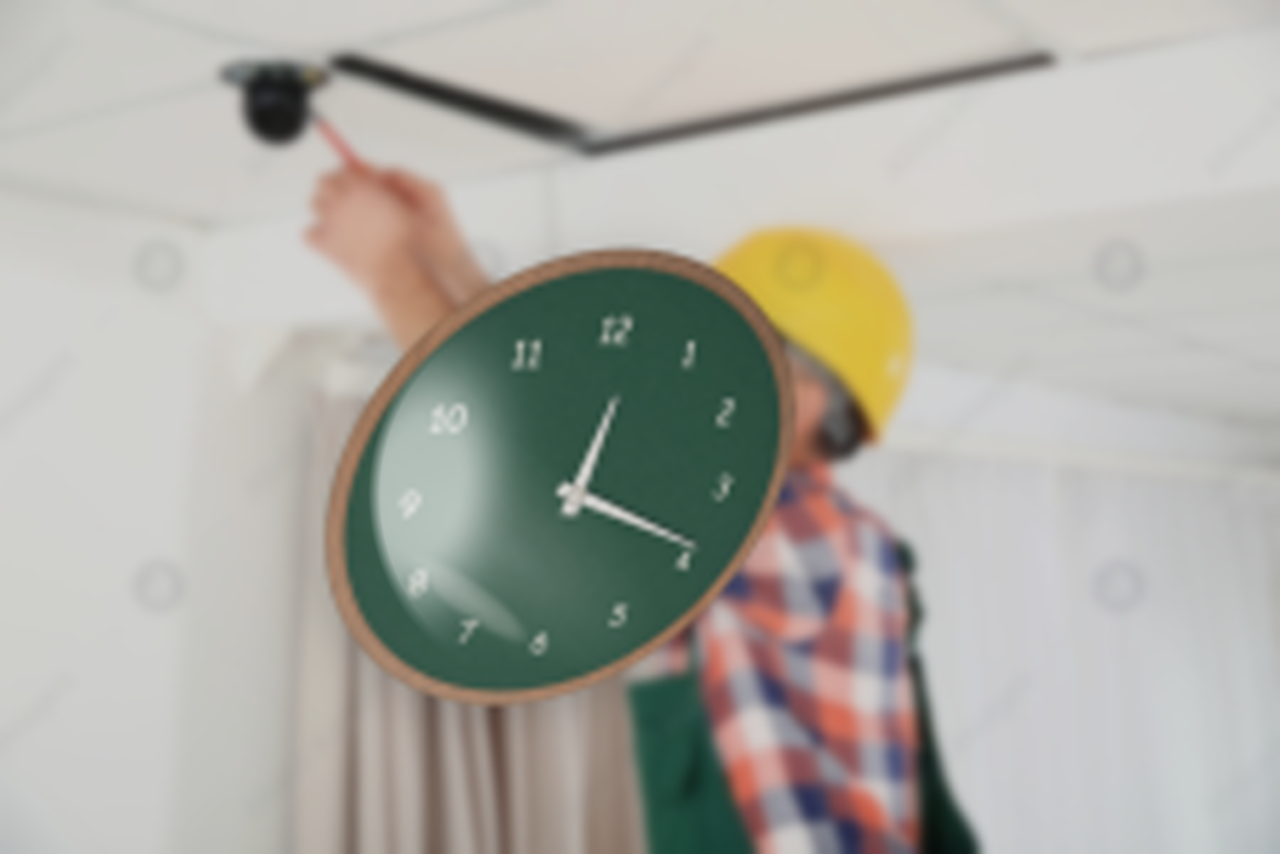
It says 12 h 19 min
